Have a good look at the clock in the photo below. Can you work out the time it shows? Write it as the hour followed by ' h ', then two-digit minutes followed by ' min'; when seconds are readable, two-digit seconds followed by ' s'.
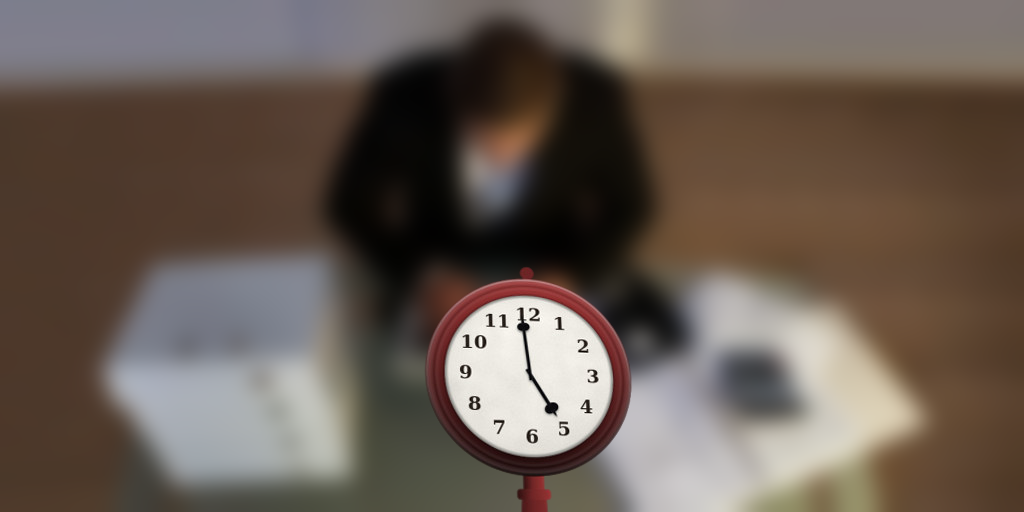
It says 4 h 59 min
